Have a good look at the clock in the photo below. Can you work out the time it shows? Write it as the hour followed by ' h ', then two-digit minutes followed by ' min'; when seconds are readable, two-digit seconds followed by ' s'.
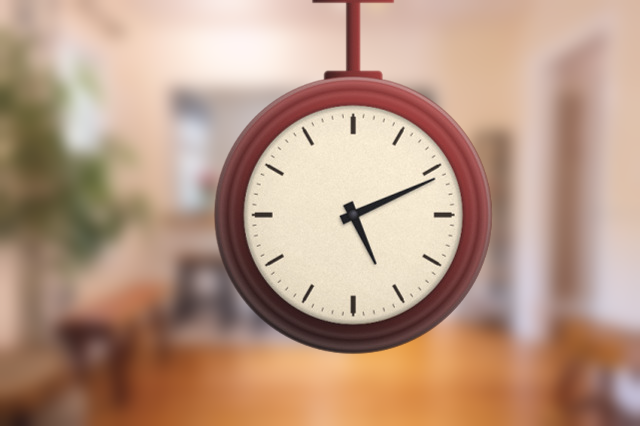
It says 5 h 11 min
